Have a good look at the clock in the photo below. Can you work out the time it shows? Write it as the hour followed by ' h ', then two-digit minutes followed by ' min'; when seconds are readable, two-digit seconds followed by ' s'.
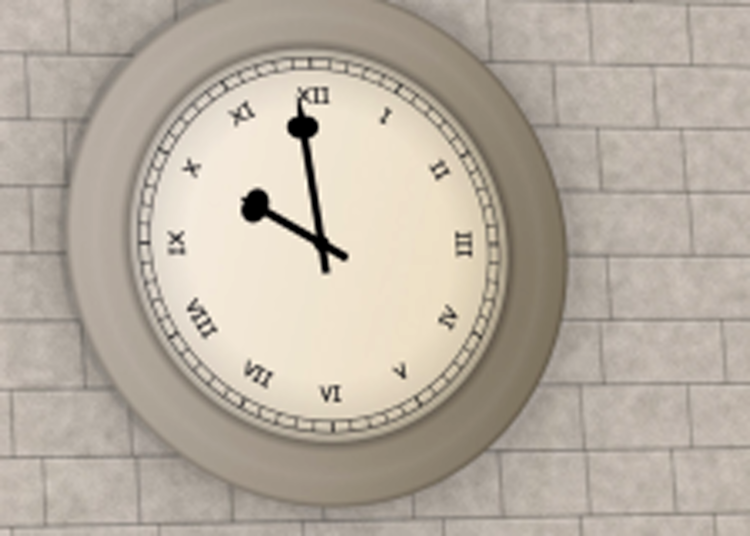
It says 9 h 59 min
